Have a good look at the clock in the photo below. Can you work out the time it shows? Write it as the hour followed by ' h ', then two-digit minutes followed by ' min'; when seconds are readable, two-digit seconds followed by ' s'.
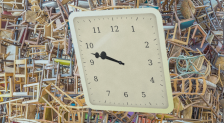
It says 9 h 48 min
